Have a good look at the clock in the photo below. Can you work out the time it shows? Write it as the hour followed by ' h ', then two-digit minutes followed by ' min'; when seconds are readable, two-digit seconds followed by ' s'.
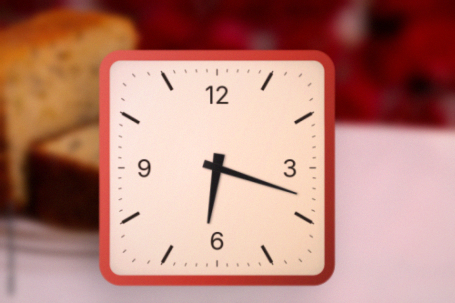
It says 6 h 18 min
